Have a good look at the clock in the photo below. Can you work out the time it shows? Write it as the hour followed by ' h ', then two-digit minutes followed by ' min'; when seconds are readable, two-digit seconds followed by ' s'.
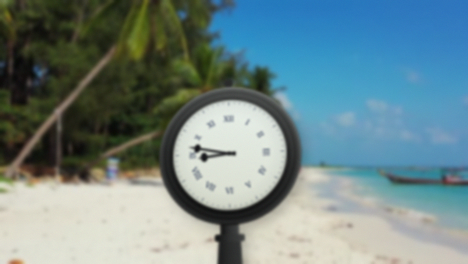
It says 8 h 47 min
